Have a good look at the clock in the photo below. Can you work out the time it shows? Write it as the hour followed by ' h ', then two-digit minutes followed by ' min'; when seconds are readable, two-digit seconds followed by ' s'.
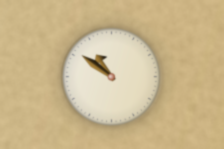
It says 10 h 51 min
